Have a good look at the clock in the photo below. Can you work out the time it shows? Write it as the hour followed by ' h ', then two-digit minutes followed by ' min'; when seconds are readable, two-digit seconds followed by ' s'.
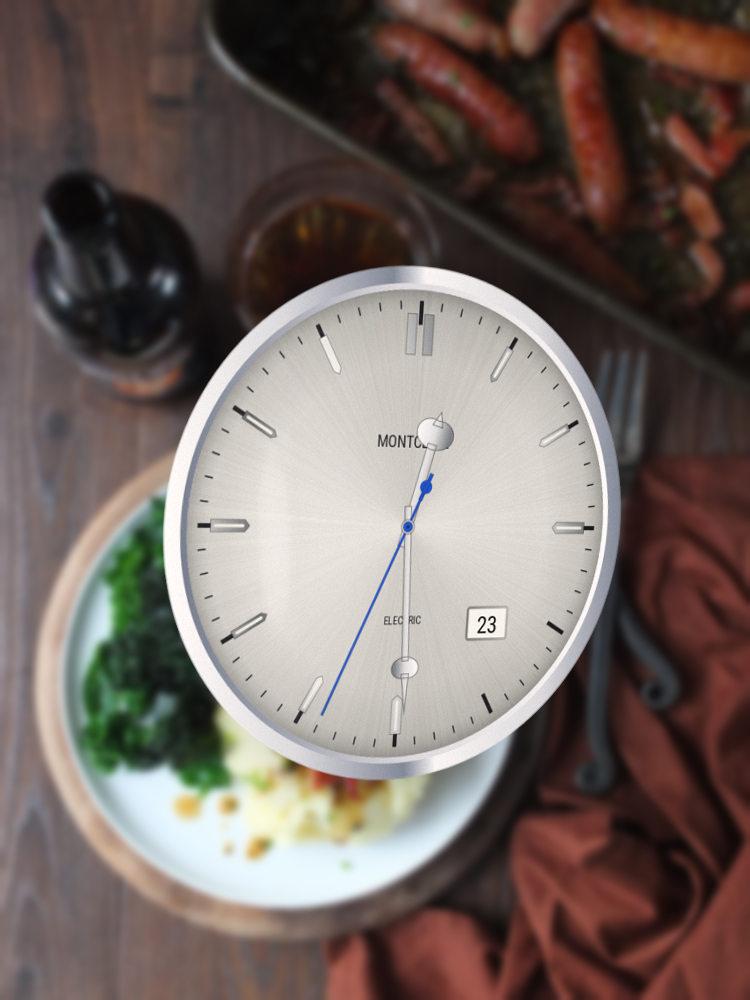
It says 12 h 29 min 34 s
